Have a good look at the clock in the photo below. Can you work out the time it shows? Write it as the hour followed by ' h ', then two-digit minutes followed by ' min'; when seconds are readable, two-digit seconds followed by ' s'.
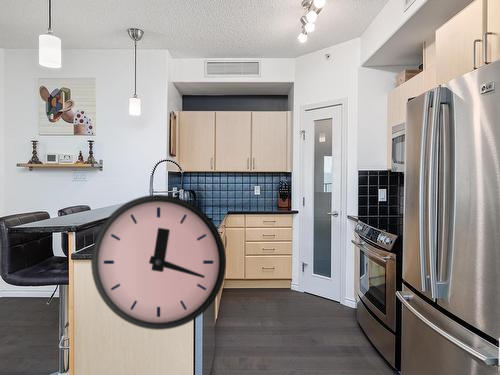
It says 12 h 18 min
